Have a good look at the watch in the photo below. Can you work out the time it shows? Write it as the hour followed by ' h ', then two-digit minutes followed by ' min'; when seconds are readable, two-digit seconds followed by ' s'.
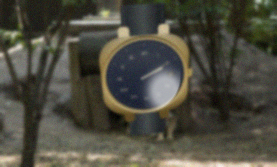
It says 2 h 10 min
